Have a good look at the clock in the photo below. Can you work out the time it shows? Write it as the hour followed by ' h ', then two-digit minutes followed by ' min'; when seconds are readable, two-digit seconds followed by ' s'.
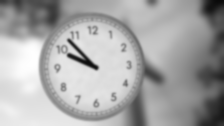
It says 9 h 53 min
